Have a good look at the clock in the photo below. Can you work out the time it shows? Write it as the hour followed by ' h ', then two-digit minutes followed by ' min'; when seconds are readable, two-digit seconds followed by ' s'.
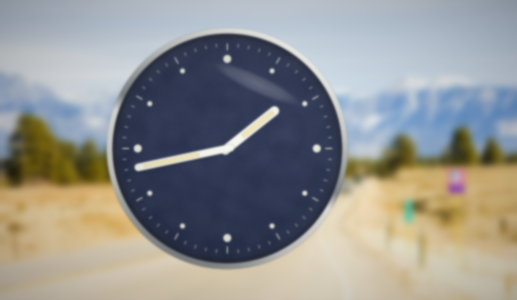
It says 1 h 43 min
